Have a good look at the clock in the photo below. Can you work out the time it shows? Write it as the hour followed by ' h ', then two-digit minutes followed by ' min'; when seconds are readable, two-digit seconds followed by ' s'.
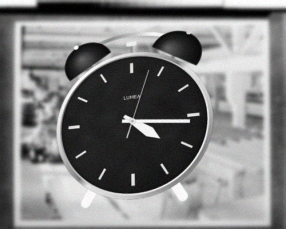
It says 4 h 16 min 03 s
